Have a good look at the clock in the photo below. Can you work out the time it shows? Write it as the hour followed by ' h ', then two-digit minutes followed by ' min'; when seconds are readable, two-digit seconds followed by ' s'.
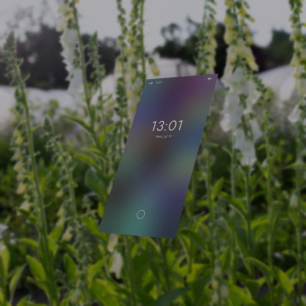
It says 13 h 01 min
